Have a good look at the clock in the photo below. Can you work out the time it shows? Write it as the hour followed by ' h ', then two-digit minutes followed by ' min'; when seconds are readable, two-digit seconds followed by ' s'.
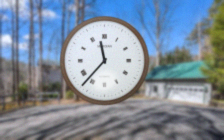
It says 11 h 37 min
